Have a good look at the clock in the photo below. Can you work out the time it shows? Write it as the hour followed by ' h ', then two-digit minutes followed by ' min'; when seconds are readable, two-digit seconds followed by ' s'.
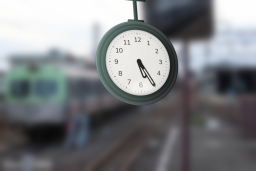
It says 5 h 25 min
